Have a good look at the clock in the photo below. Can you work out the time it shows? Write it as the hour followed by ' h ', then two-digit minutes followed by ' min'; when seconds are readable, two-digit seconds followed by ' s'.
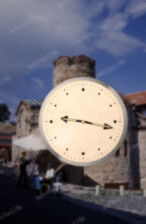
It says 9 h 17 min
